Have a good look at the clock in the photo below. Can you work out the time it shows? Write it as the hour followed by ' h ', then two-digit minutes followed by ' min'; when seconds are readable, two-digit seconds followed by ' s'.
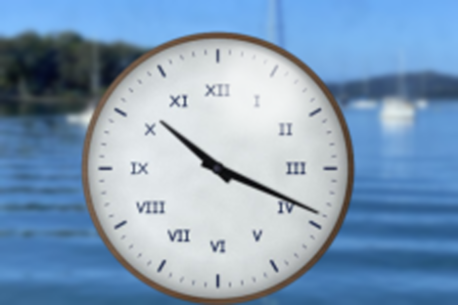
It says 10 h 19 min
